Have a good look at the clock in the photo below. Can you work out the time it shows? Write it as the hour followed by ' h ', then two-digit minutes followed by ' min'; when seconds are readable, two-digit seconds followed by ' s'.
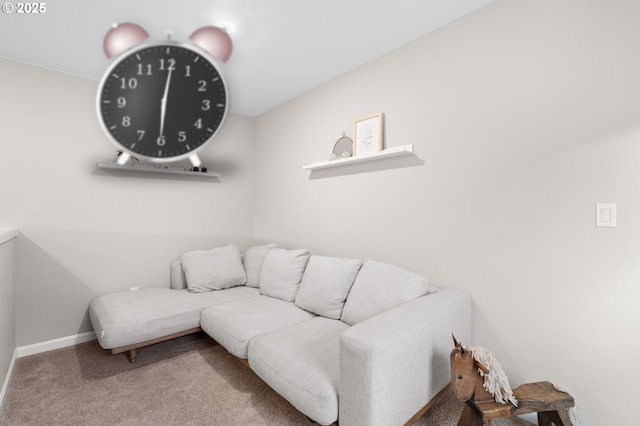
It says 6 h 01 min
